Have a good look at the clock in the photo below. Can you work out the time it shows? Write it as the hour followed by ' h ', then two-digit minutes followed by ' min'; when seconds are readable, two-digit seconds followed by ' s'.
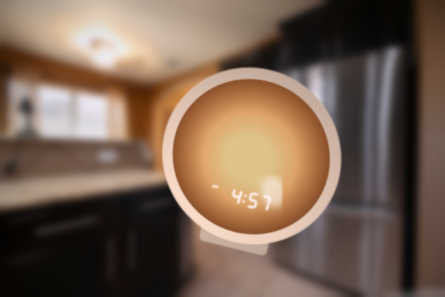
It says 4 h 57 min
